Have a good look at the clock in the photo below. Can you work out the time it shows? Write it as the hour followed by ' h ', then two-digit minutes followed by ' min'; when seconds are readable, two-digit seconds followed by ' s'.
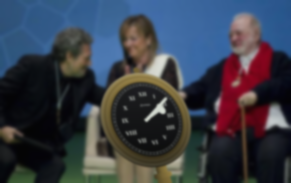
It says 2 h 09 min
